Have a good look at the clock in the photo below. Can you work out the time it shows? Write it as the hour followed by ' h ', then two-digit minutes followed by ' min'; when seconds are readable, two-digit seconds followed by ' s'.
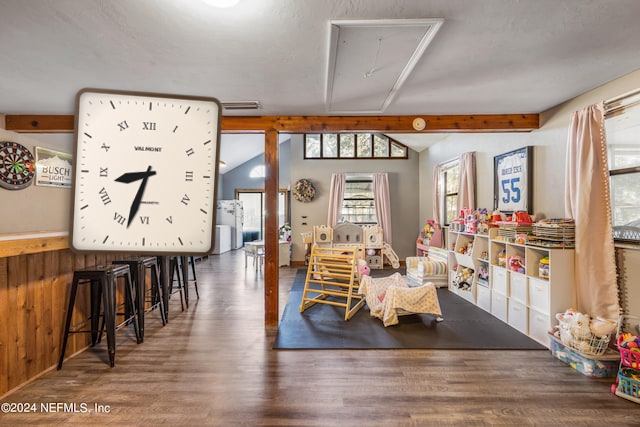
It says 8 h 33 min
